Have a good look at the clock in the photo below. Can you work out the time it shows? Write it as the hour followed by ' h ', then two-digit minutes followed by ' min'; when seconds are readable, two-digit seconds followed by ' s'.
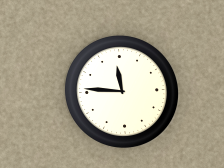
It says 11 h 46 min
